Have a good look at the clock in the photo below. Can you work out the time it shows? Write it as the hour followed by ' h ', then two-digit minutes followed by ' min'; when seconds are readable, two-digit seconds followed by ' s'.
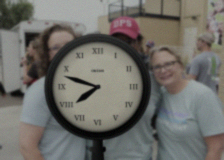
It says 7 h 48 min
